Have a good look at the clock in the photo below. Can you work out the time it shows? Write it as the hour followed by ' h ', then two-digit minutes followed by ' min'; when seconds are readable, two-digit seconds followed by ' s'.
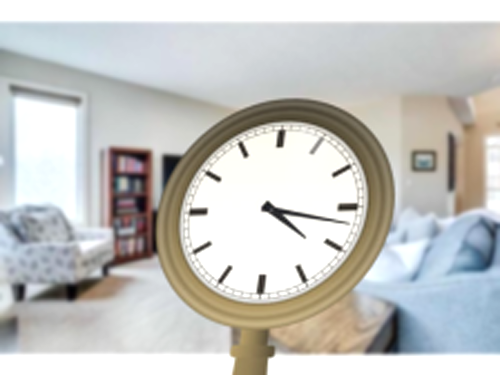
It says 4 h 17 min
